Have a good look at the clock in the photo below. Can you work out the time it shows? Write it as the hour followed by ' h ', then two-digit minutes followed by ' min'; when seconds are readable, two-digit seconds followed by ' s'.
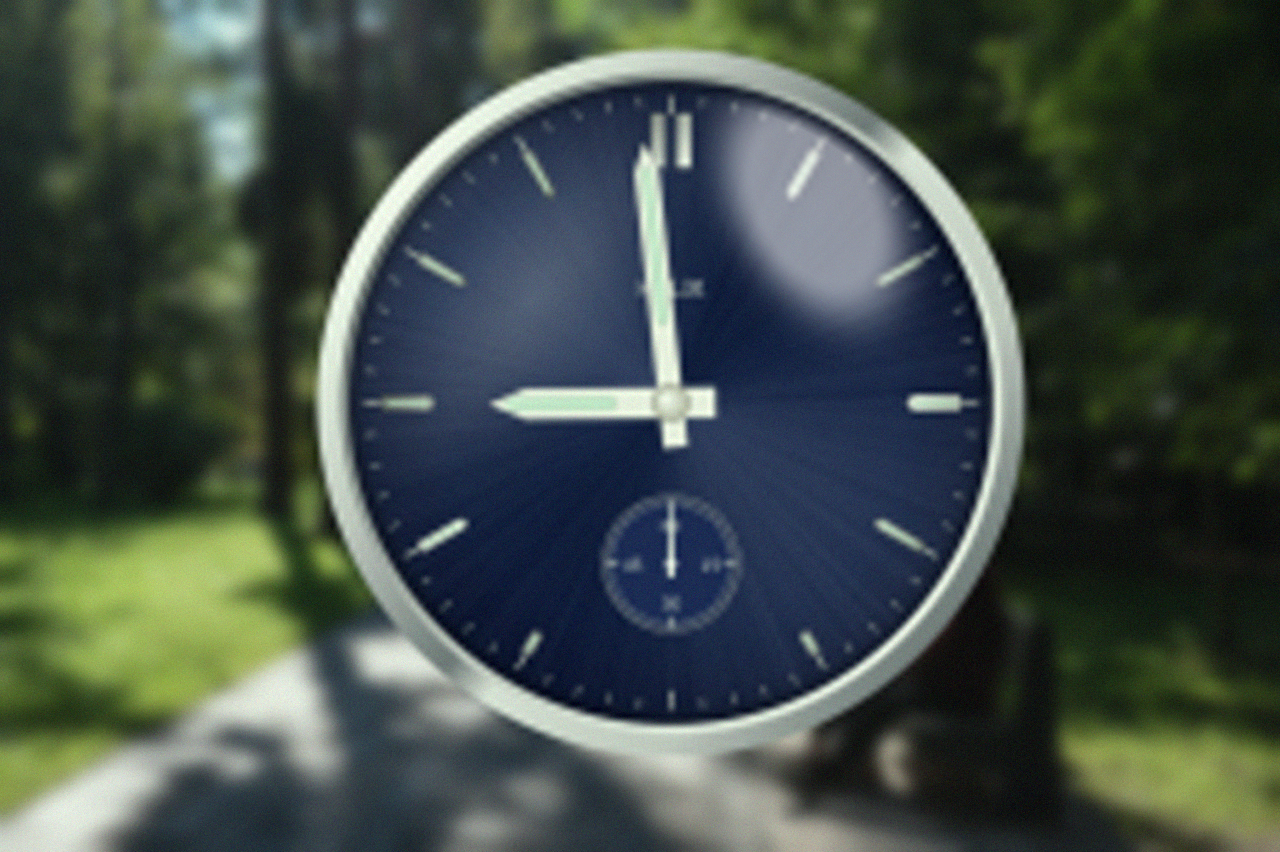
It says 8 h 59 min
